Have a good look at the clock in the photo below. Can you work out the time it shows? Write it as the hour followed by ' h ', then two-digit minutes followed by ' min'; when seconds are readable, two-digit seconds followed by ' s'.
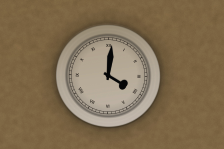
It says 4 h 01 min
